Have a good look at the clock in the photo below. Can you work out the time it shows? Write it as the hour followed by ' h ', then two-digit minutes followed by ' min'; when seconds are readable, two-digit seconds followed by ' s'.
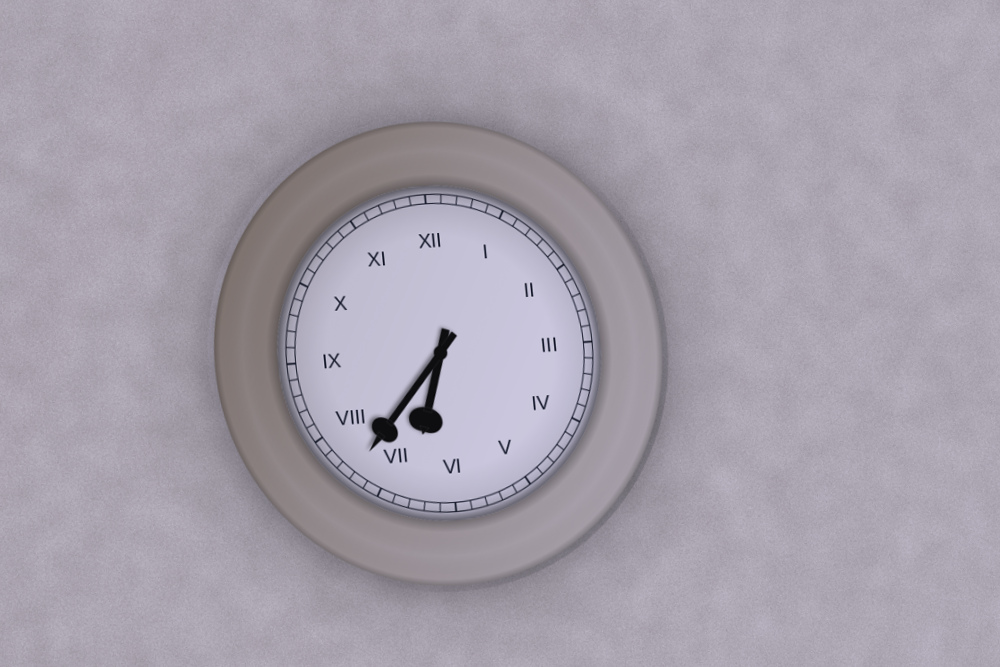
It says 6 h 37 min
